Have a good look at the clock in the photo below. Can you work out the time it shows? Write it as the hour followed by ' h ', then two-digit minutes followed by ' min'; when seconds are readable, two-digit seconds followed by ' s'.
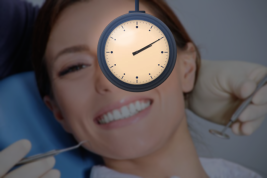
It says 2 h 10 min
